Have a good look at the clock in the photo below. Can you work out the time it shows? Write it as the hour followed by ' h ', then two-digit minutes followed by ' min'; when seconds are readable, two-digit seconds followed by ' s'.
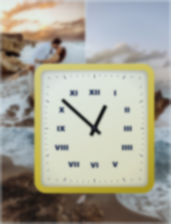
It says 12 h 52 min
